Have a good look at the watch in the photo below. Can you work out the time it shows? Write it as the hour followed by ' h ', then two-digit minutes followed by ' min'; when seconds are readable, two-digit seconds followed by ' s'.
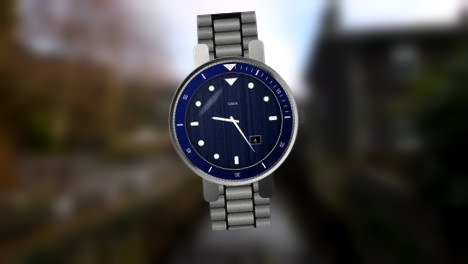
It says 9 h 25 min
